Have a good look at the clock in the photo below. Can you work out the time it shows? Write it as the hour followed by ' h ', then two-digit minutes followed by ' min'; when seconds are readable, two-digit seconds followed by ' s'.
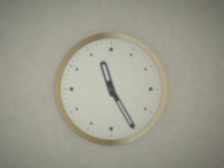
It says 11 h 25 min
